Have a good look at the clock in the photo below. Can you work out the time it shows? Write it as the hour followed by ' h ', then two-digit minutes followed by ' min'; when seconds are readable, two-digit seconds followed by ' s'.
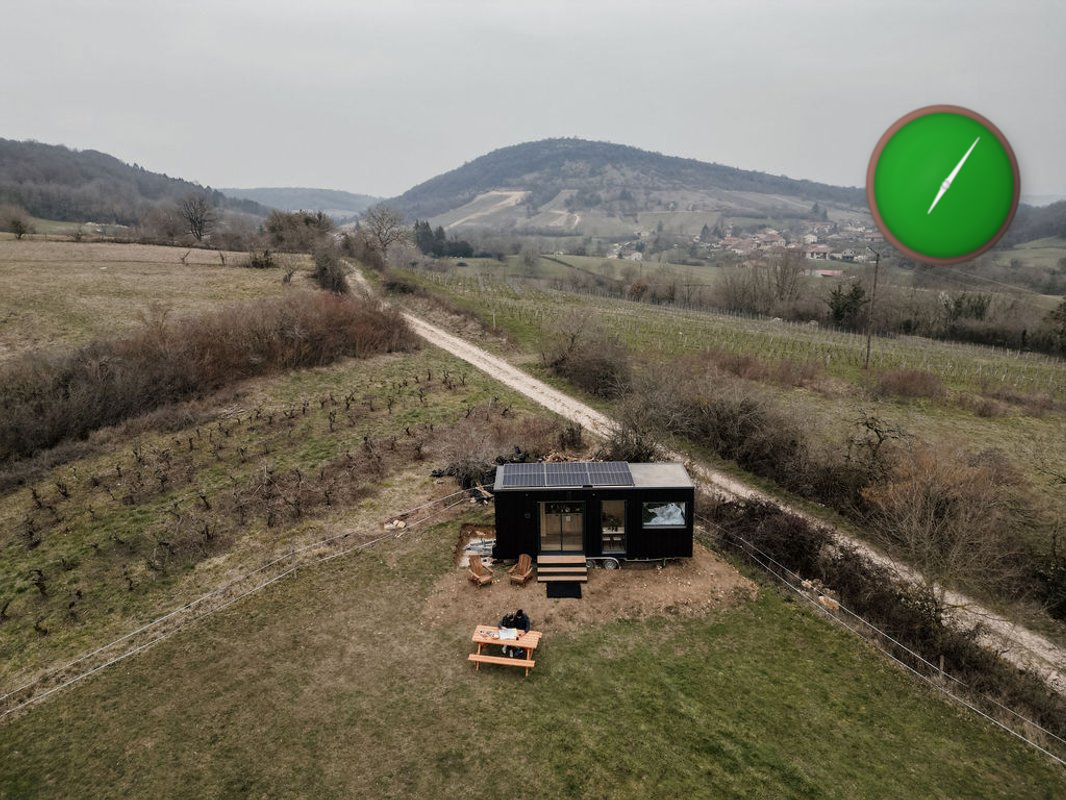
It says 7 h 06 min
